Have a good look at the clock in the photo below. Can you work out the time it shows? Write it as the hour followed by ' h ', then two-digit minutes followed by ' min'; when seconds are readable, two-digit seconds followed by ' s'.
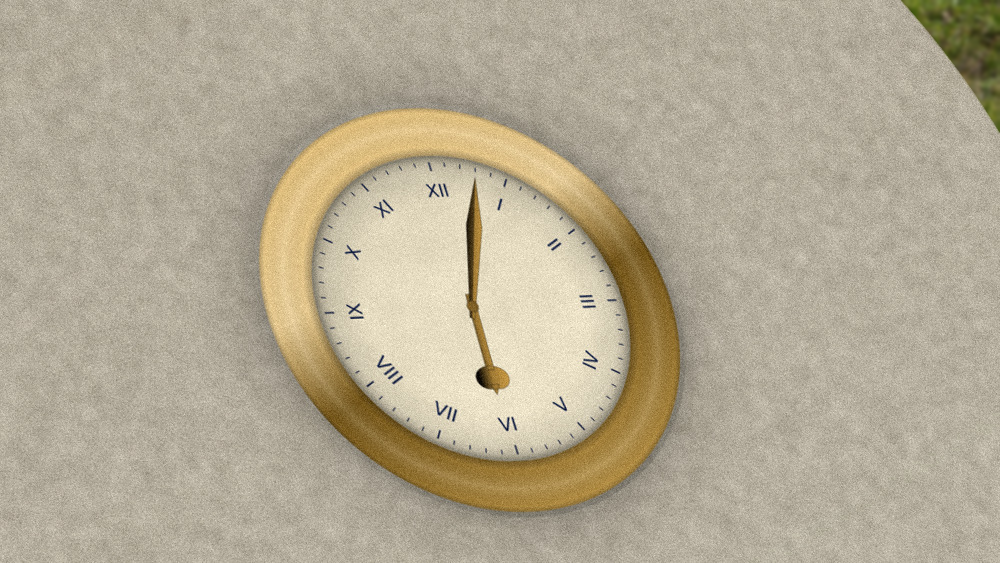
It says 6 h 03 min
